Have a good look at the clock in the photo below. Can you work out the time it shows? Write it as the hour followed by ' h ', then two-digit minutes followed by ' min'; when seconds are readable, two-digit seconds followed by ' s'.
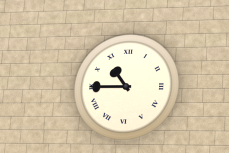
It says 10 h 45 min
